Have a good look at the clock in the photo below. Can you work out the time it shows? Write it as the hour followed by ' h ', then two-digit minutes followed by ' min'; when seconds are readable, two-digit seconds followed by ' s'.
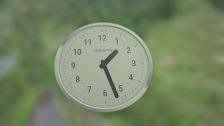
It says 1 h 27 min
